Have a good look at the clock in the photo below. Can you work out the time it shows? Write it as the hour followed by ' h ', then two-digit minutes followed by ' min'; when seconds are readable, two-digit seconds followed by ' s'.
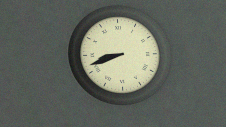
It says 8 h 42 min
